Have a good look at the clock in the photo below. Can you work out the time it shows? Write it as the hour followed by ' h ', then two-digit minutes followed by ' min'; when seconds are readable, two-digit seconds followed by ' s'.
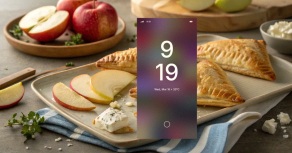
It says 9 h 19 min
